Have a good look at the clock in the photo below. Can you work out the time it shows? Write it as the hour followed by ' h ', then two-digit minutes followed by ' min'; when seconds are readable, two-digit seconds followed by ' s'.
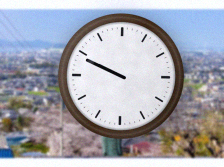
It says 9 h 49 min
